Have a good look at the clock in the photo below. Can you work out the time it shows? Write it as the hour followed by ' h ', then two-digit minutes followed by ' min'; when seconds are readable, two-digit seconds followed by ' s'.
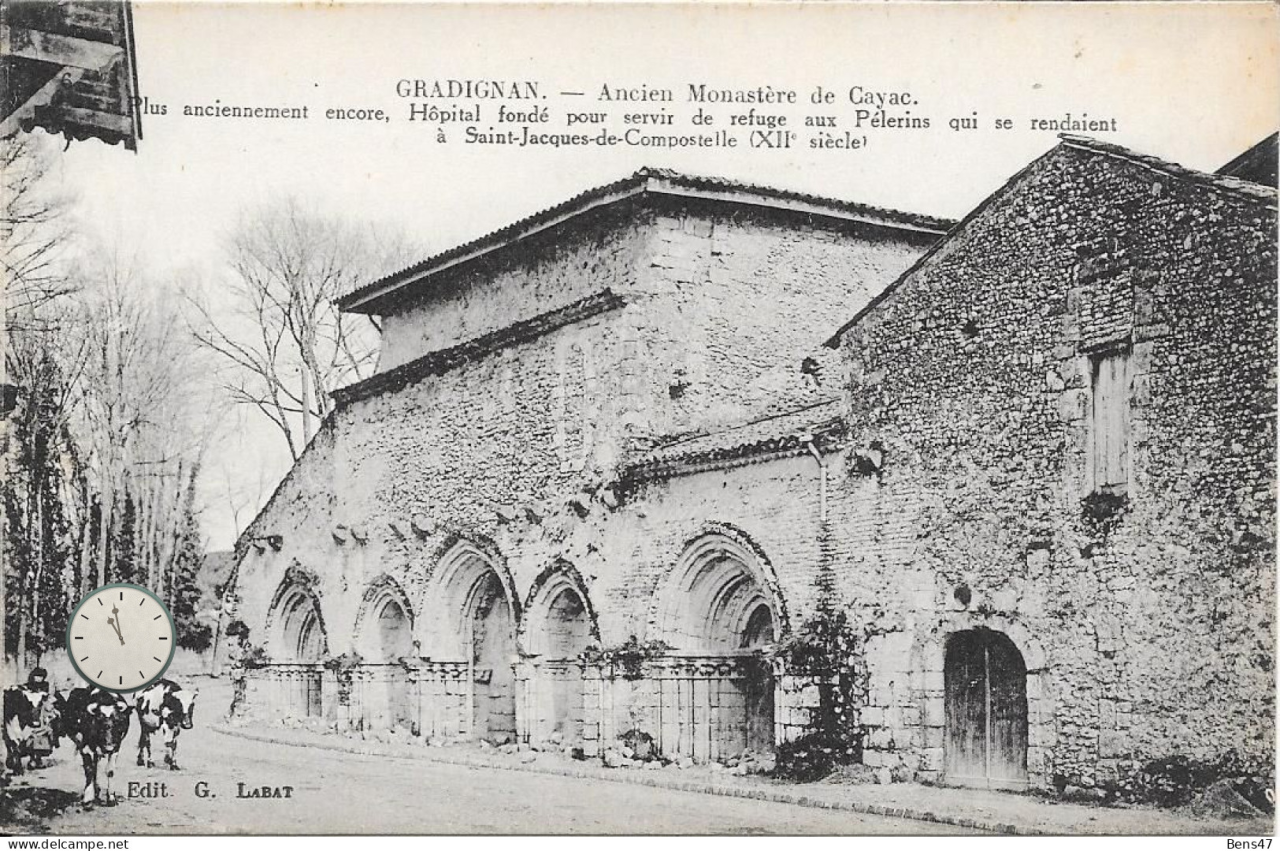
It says 10 h 58 min
